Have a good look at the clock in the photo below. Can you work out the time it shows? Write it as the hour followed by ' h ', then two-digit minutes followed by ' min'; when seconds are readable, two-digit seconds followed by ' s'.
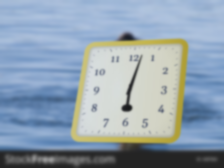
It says 6 h 02 min
